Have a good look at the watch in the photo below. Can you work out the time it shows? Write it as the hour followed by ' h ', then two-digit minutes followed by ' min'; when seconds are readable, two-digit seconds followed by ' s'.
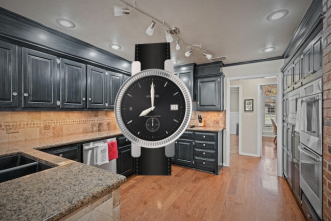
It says 8 h 00 min
